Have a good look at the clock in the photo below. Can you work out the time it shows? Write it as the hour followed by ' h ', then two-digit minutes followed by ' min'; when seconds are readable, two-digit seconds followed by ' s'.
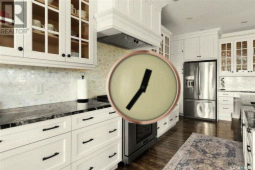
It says 12 h 36 min
